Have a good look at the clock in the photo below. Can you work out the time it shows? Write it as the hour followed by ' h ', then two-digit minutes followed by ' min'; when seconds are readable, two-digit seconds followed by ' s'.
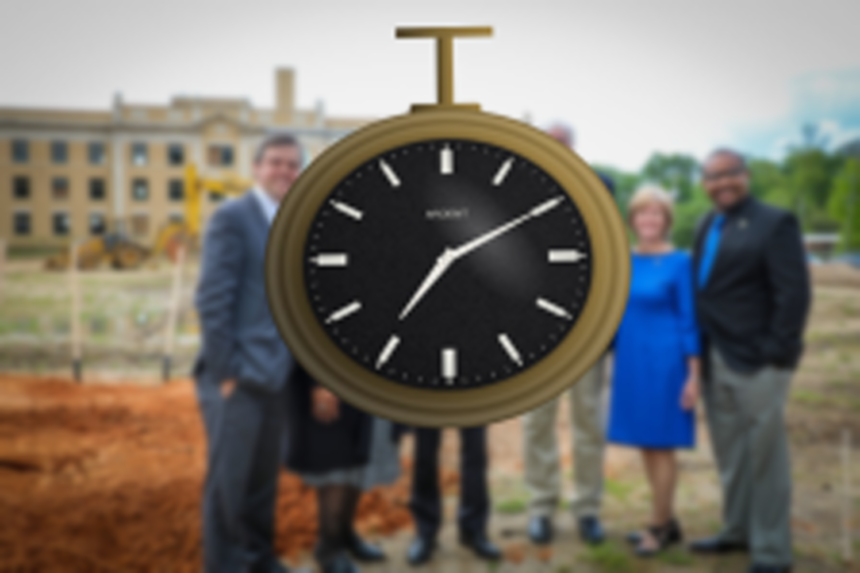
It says 7 h 10 min
